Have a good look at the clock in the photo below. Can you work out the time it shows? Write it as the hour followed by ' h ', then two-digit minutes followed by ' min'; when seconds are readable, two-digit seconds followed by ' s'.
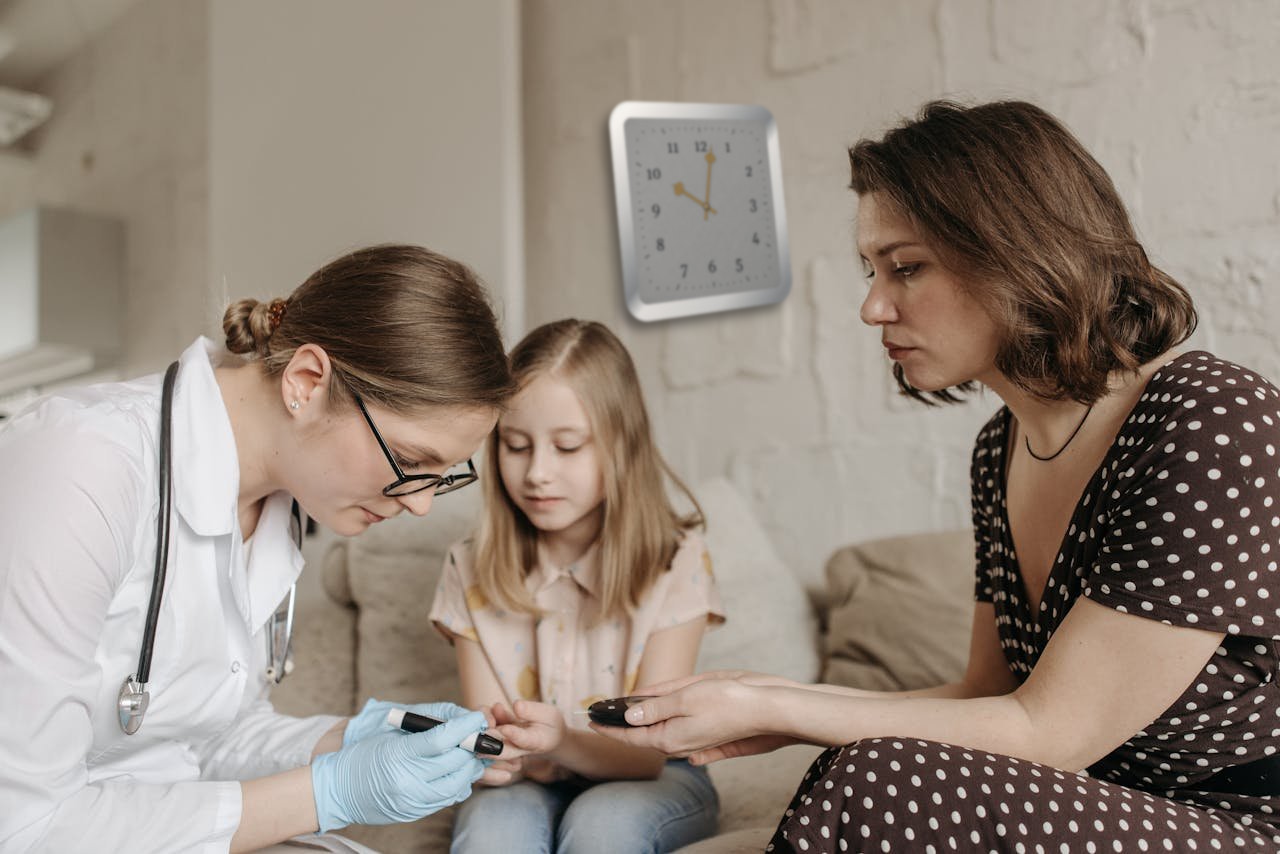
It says 10 h 02 min
